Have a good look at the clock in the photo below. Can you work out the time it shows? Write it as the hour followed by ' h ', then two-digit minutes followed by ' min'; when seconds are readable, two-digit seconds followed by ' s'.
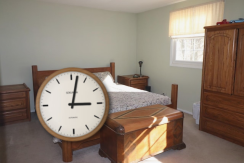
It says 3 h 02 min
